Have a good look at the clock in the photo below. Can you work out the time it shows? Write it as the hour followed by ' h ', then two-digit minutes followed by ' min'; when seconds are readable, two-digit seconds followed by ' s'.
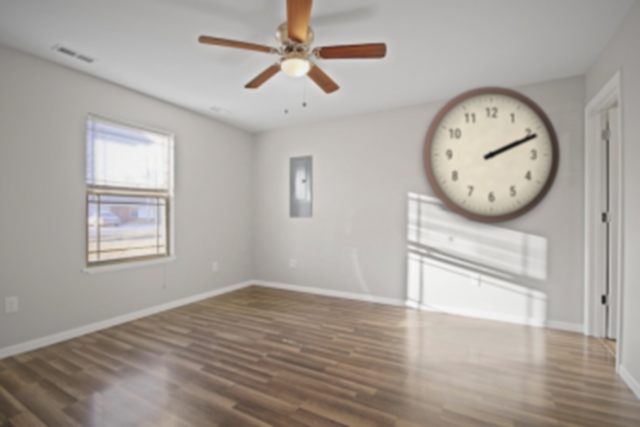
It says 2 h 11 min
